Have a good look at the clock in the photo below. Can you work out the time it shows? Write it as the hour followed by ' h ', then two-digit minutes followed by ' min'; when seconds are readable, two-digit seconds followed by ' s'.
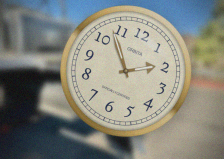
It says 1 h 53 min
